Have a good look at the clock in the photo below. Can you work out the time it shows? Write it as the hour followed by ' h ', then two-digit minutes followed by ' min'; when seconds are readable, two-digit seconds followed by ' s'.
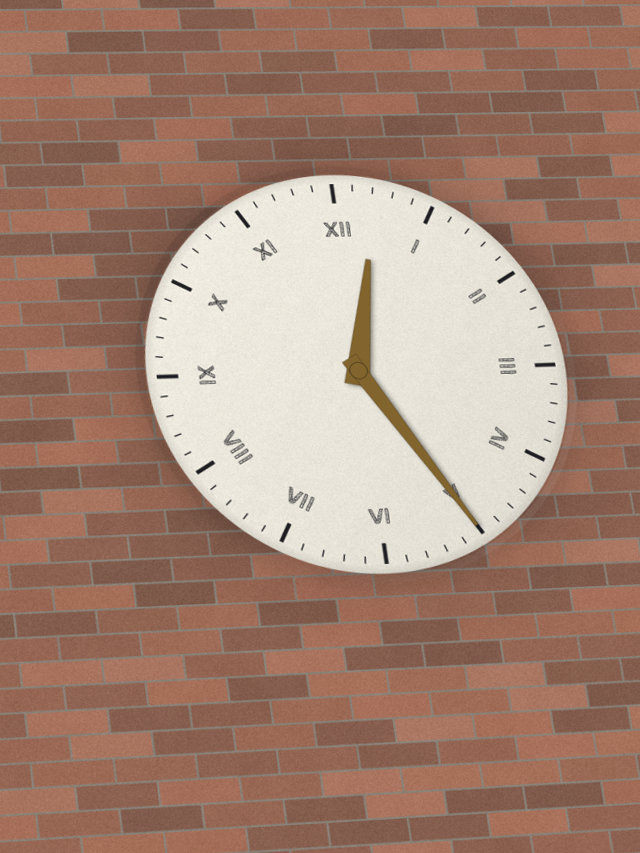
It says 12 h 25 min
